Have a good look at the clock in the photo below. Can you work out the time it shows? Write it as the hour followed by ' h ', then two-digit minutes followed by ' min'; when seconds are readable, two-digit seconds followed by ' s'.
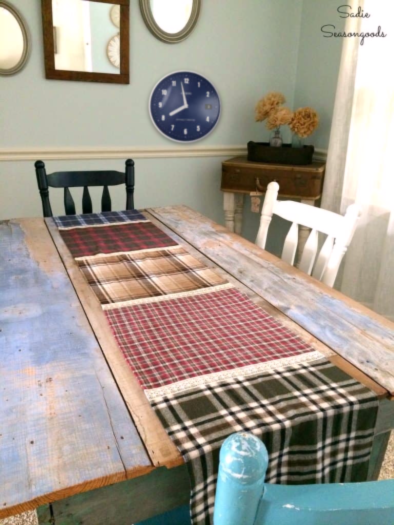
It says 7 h 58 min
